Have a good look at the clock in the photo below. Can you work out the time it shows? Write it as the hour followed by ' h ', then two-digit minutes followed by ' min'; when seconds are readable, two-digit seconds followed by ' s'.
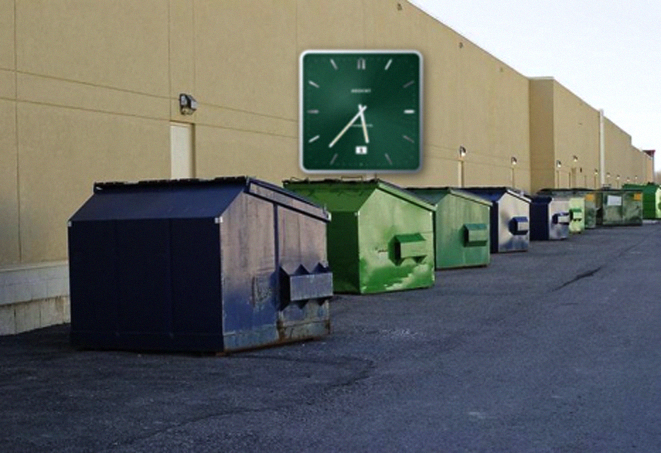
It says 5 h 37 min
